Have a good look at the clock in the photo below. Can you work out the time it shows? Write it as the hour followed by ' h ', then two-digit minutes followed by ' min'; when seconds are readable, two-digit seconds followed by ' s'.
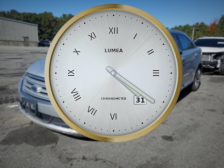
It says 4 h 21 min
